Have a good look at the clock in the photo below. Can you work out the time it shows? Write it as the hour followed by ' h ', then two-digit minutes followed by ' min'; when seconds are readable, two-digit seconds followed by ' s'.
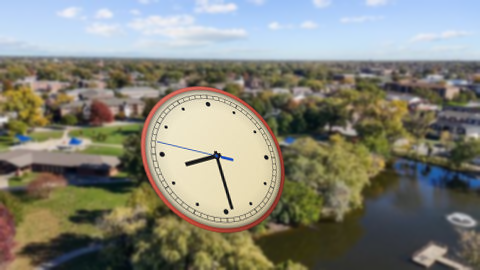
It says 8 h 28 min 47 s
